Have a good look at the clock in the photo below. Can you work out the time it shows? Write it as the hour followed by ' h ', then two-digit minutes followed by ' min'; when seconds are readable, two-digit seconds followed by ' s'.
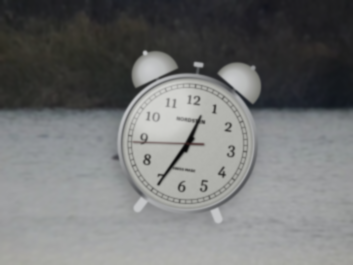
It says 12 h 34 min 44 s
